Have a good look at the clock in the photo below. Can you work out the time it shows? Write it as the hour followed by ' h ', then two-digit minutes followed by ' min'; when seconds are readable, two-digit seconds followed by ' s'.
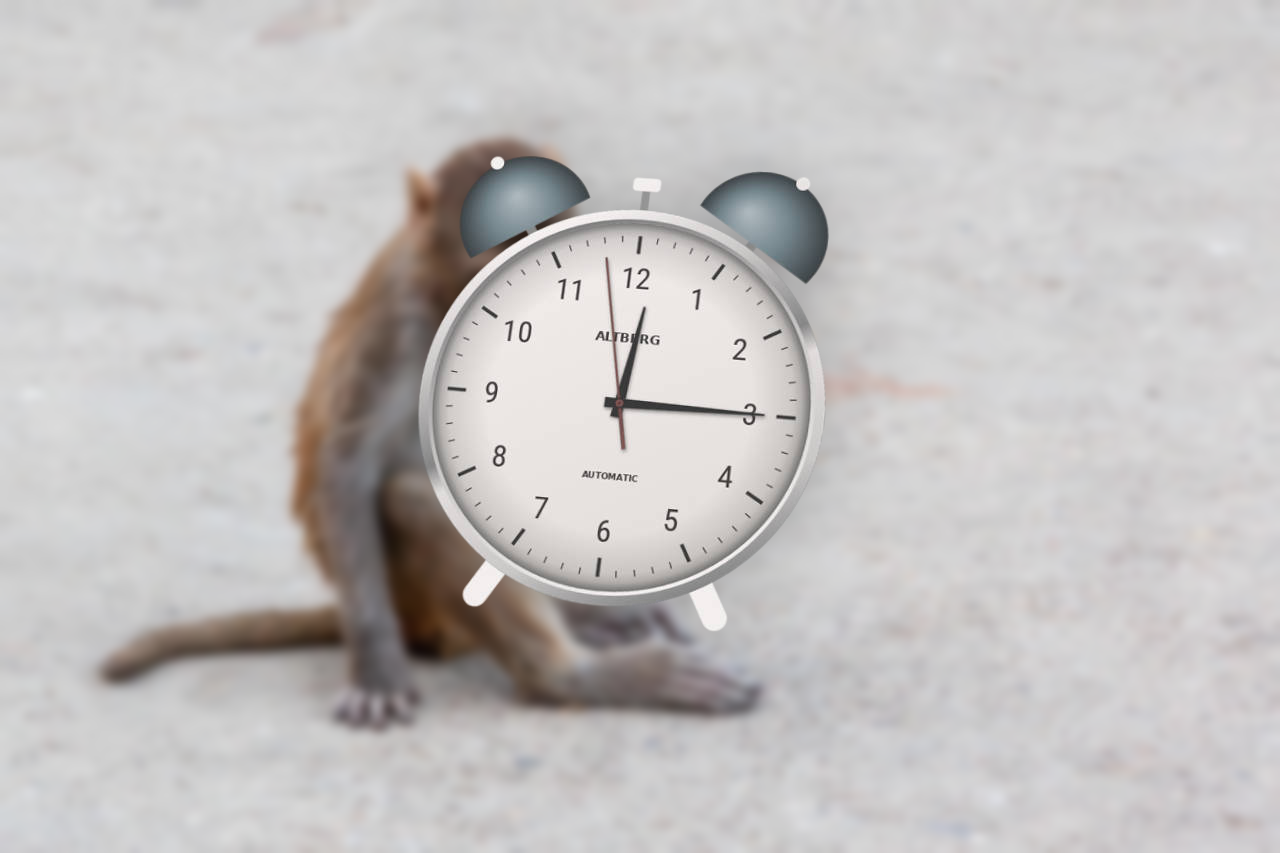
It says 12 h 14 min 58 s
